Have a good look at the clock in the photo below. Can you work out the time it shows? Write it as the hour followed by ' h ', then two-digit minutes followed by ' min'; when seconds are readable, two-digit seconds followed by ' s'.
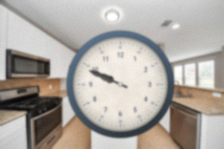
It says 9 h 49 min
